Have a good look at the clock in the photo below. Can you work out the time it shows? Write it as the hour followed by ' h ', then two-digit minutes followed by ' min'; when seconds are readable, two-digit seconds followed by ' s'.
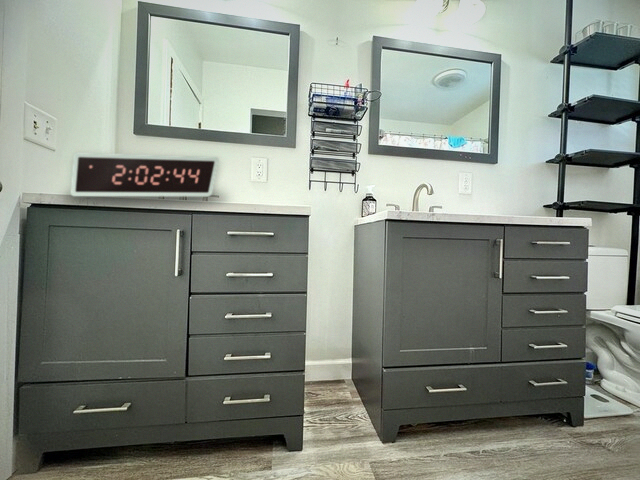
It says 2 h 02 min 44 s
